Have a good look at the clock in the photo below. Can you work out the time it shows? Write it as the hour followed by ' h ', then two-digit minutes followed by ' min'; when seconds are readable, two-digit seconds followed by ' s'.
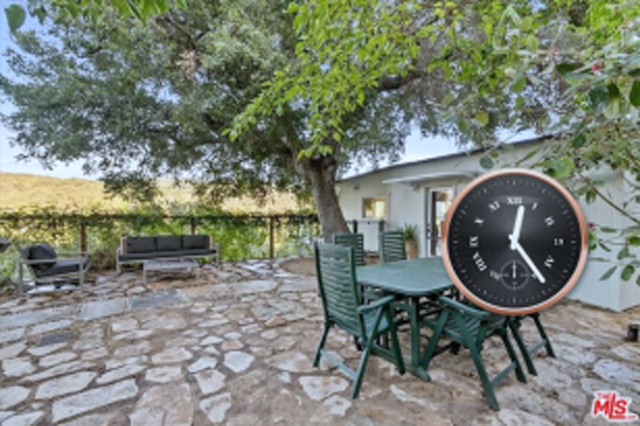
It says 12 h 24 min
